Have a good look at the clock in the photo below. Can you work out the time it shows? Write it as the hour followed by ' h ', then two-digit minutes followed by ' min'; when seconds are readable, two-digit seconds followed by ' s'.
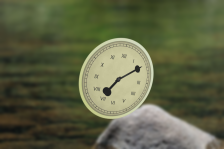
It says 7 h 09 min
